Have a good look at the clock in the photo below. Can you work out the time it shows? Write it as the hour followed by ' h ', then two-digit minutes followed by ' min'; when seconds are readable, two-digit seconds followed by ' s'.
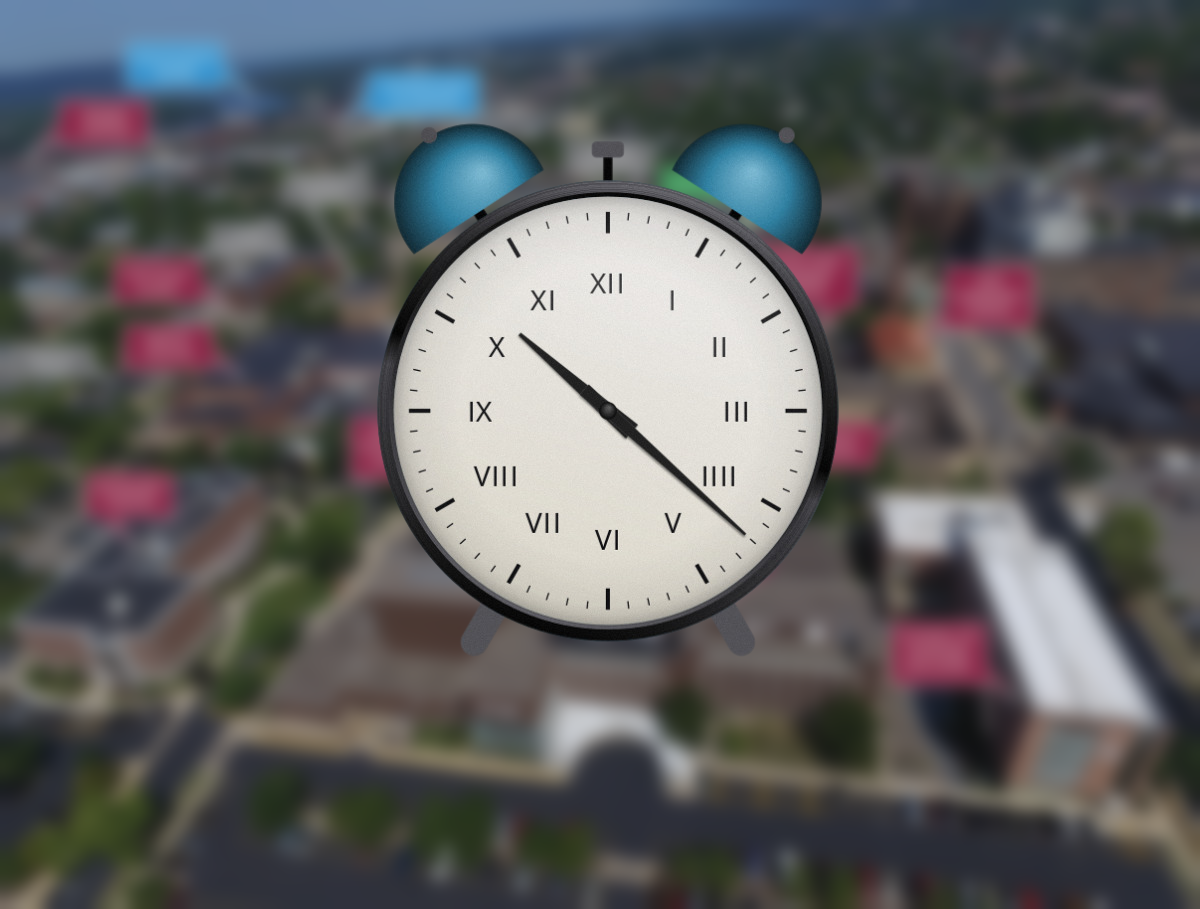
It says 10 h 22 min
